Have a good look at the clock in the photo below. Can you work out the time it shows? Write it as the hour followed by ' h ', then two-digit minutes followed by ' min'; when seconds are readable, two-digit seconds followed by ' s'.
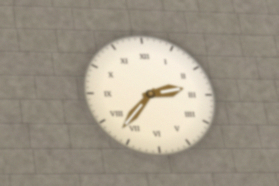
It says 2 h 37 min
